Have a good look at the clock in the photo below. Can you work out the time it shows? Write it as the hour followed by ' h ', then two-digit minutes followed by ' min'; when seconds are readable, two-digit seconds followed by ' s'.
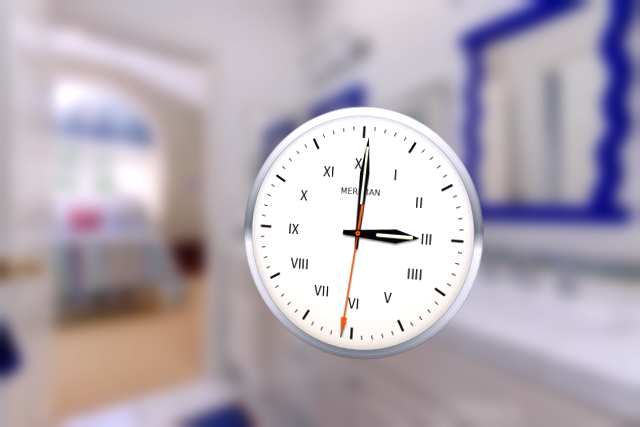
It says 3 h 00 min 31 s
